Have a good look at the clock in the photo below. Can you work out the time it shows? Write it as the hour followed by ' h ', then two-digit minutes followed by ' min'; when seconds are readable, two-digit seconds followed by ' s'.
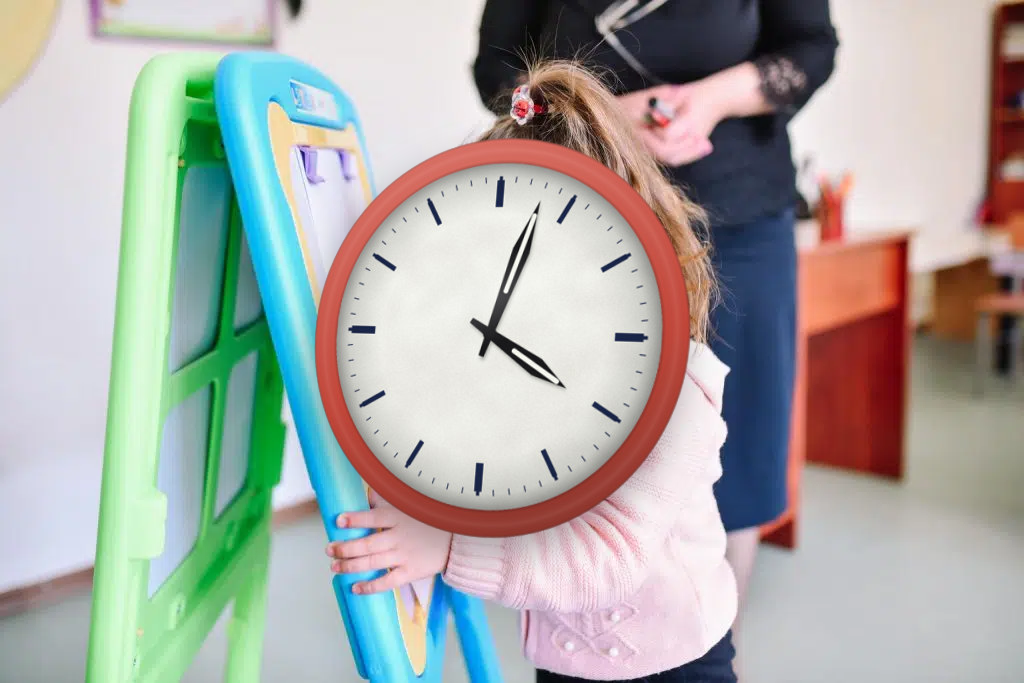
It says 4 h 03 min
